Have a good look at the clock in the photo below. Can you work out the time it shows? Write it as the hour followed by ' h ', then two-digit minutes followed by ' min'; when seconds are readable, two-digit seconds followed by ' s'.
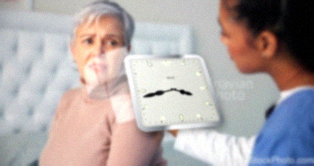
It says 3 h 43 min
